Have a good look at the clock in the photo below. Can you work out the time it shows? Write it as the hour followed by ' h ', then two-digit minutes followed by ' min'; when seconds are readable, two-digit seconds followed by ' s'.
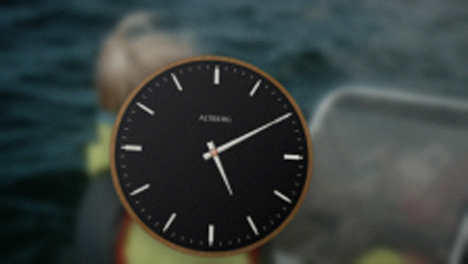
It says 5 h 10 min
